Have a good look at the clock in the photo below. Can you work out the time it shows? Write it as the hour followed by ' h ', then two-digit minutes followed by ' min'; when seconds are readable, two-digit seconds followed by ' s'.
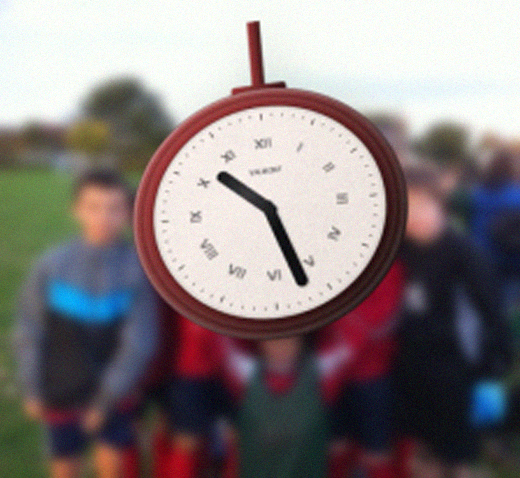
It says 10 h 27 min
